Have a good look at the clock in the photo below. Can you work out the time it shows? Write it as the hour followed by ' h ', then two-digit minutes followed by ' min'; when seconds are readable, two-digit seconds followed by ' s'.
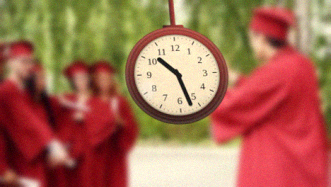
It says 10 h 27 min
